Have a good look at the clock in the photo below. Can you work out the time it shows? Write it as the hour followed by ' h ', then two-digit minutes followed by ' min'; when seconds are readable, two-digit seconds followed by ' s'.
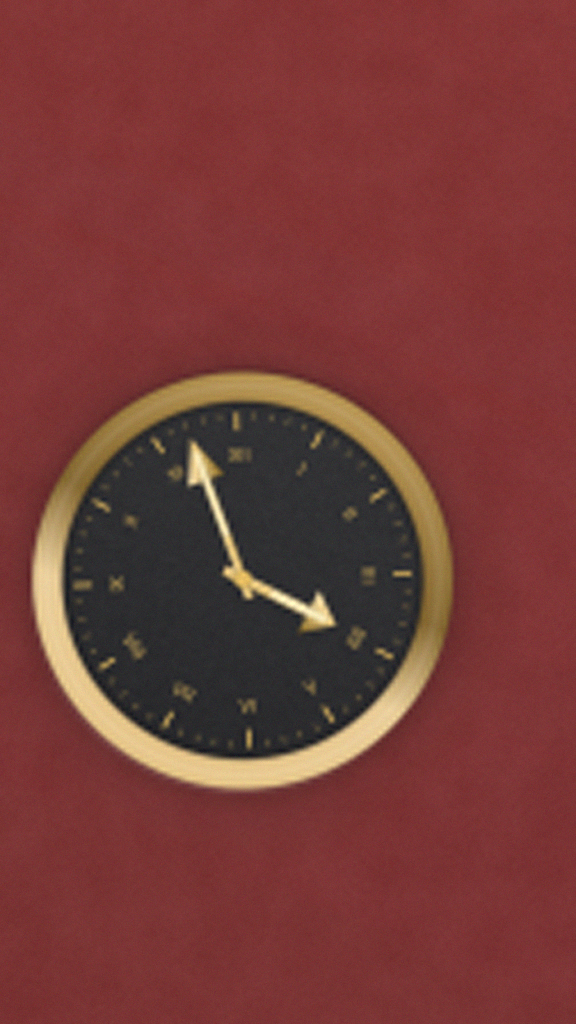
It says 3 h 57 min
